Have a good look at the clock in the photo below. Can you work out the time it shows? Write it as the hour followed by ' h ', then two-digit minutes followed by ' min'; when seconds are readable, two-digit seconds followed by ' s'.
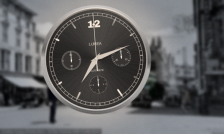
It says 7 h 12 min
